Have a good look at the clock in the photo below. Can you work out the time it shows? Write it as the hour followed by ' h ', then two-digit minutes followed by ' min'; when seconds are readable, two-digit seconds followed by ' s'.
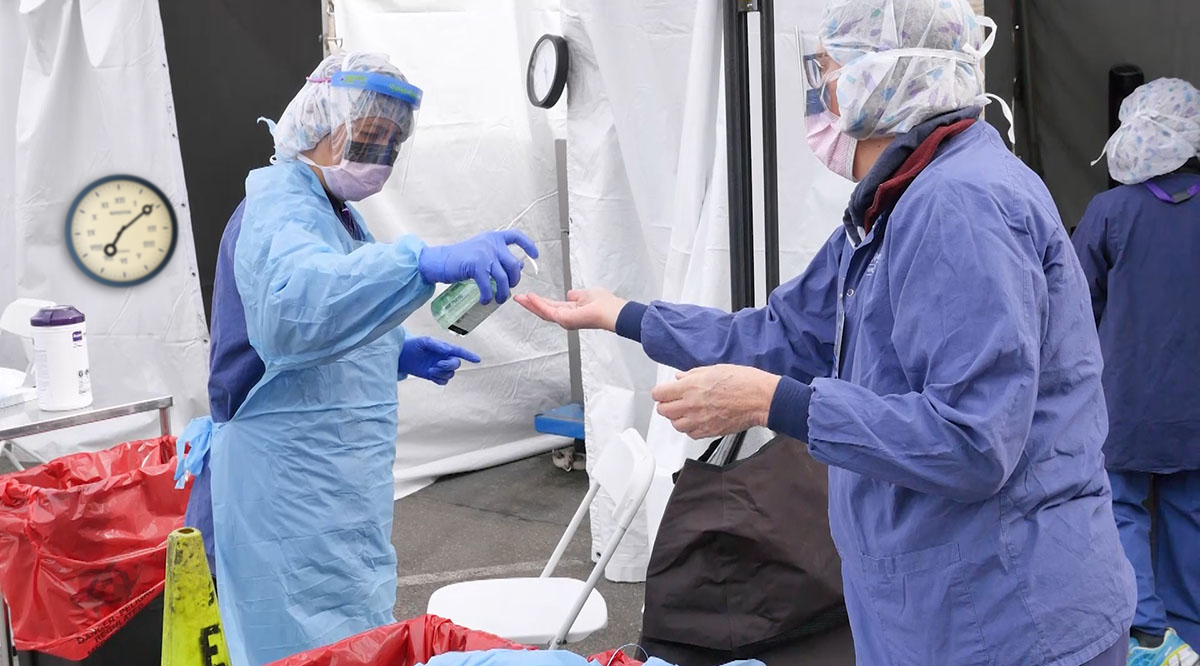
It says 7 h 09 min
